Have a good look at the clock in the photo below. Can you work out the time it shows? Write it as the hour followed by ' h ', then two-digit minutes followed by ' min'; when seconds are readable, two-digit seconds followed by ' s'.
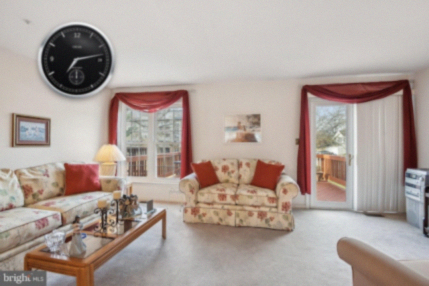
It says 7 h 13 min
